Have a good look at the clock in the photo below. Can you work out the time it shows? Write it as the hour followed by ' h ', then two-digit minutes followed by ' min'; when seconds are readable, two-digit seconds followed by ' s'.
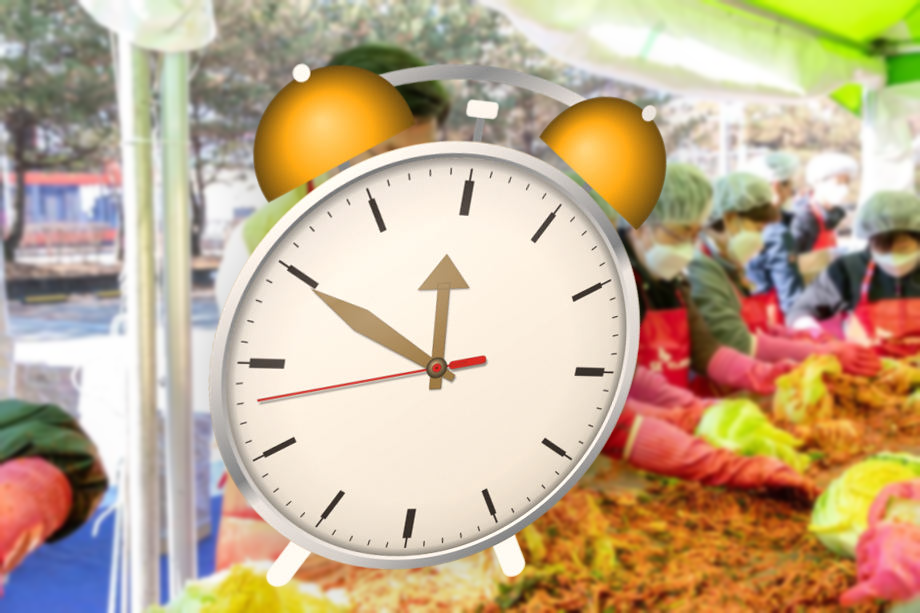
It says 11 h 49 min 43 s
